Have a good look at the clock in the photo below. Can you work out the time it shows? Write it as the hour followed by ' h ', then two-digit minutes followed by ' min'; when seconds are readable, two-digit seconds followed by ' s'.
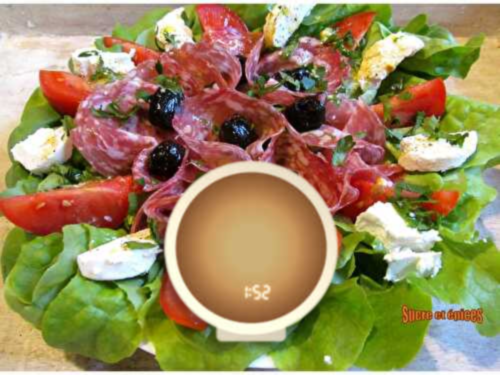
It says 1 h 52 min
